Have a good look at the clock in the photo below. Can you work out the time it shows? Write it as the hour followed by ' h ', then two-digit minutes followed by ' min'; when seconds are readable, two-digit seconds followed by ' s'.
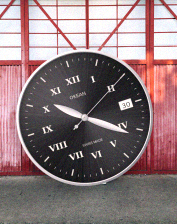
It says 10 h 21 min 10 s
